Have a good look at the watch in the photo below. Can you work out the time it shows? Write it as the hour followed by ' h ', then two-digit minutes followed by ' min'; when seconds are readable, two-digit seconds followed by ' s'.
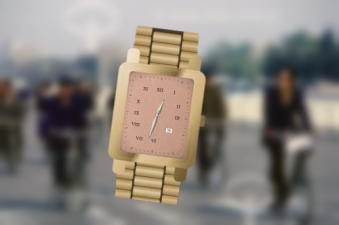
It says 12 h 32 min
